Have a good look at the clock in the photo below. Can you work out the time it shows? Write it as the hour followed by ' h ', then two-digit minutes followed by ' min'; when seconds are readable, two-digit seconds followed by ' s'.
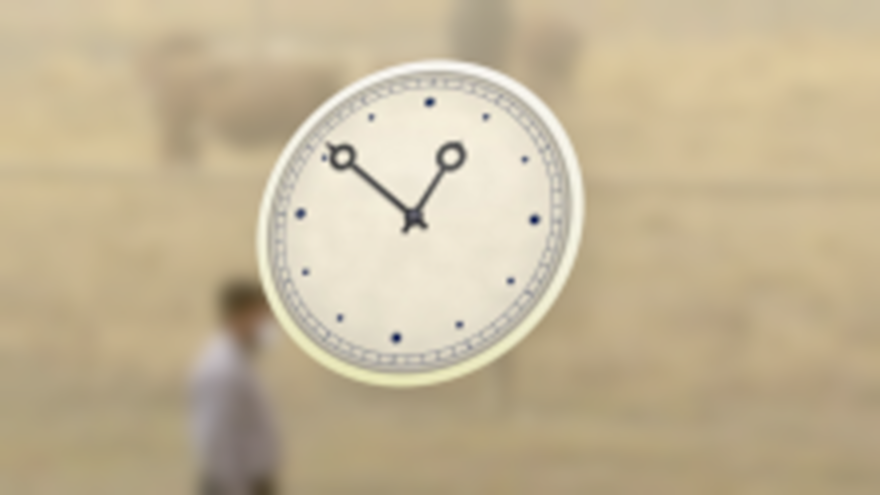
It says 12 h 51 min
